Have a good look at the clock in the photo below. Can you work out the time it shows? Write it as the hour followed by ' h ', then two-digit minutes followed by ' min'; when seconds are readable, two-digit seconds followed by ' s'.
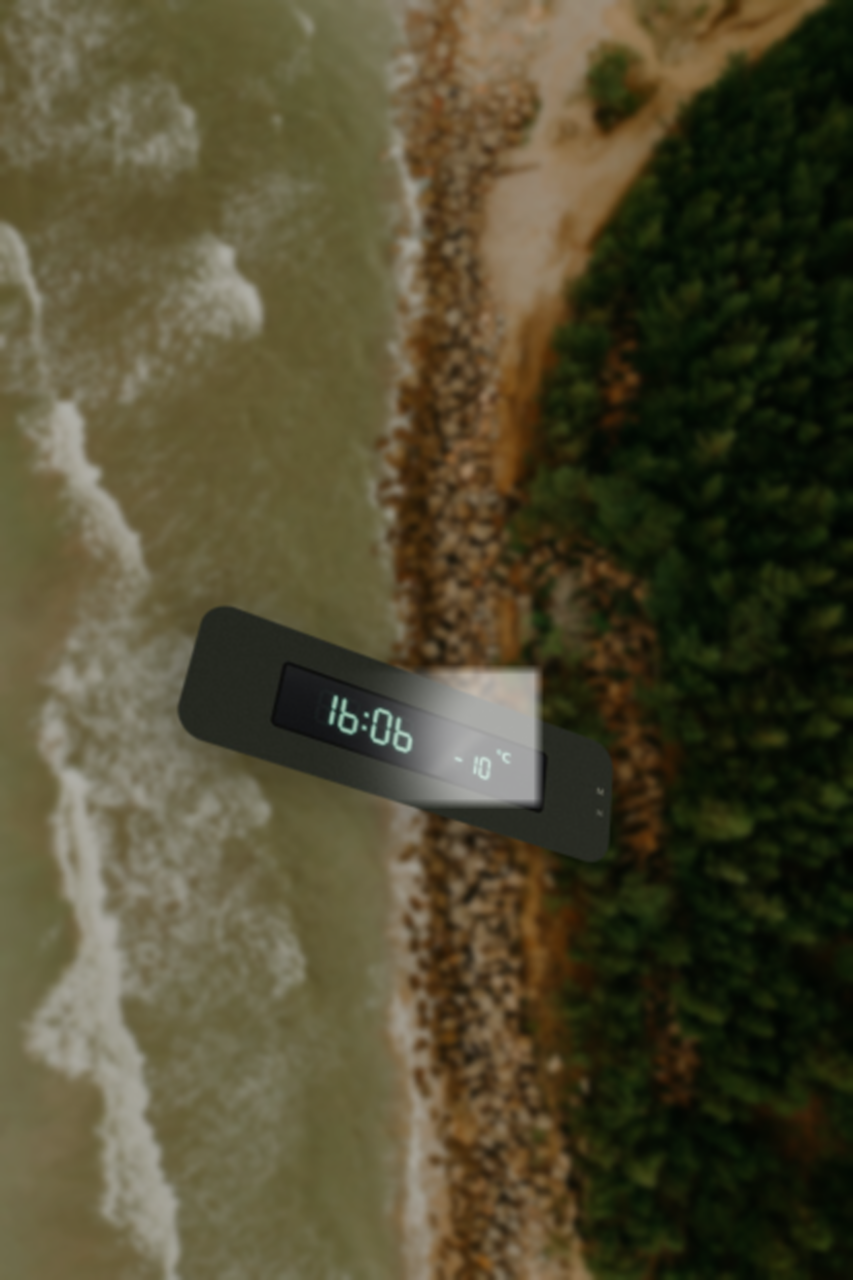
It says 16 h 06 min
